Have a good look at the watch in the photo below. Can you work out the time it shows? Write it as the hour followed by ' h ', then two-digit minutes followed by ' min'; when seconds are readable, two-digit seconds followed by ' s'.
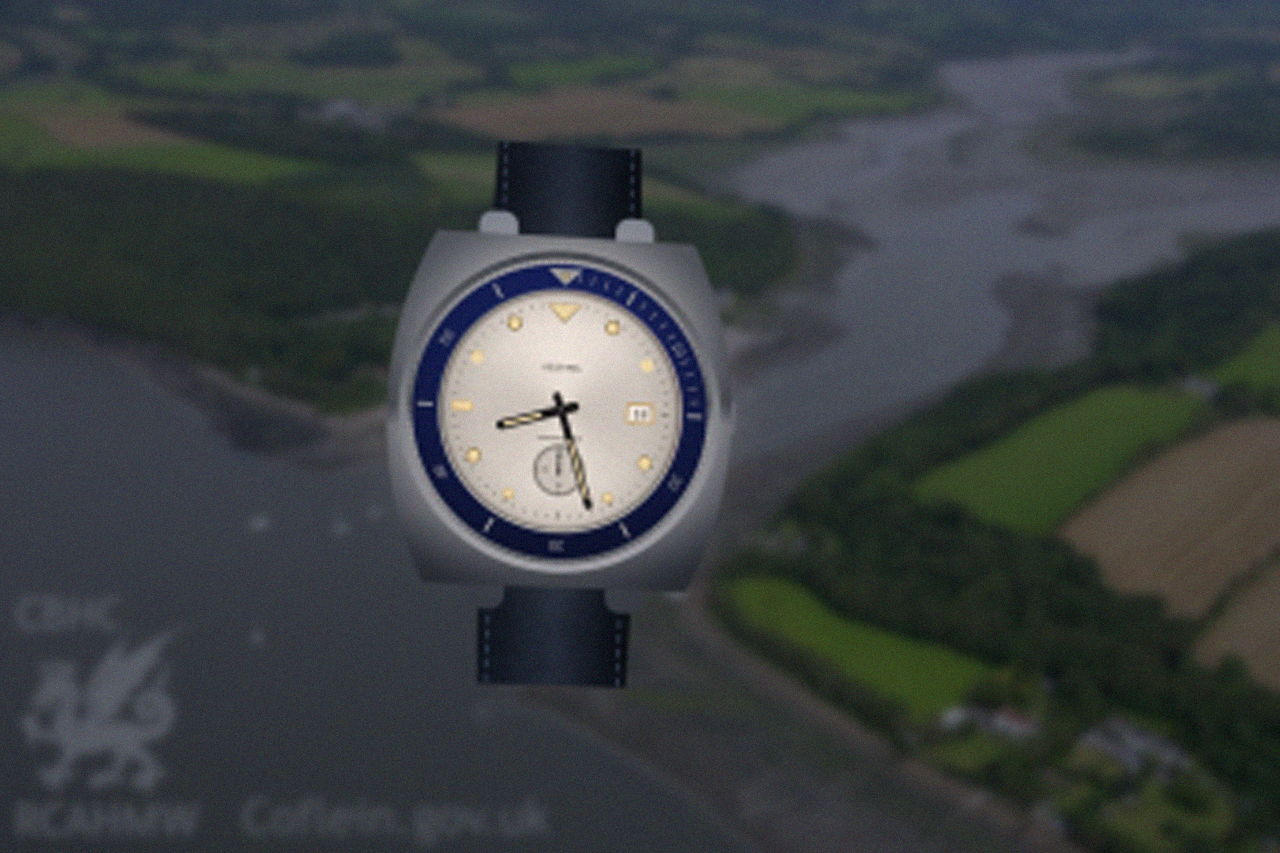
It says 8 h 27 min
